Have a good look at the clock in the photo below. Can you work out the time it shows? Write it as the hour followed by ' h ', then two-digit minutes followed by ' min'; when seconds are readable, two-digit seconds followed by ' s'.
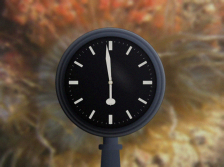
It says 5 h 59 min
